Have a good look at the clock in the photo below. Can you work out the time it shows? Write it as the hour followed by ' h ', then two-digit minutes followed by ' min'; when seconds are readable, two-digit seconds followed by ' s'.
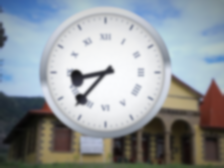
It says 8 h 37 min
